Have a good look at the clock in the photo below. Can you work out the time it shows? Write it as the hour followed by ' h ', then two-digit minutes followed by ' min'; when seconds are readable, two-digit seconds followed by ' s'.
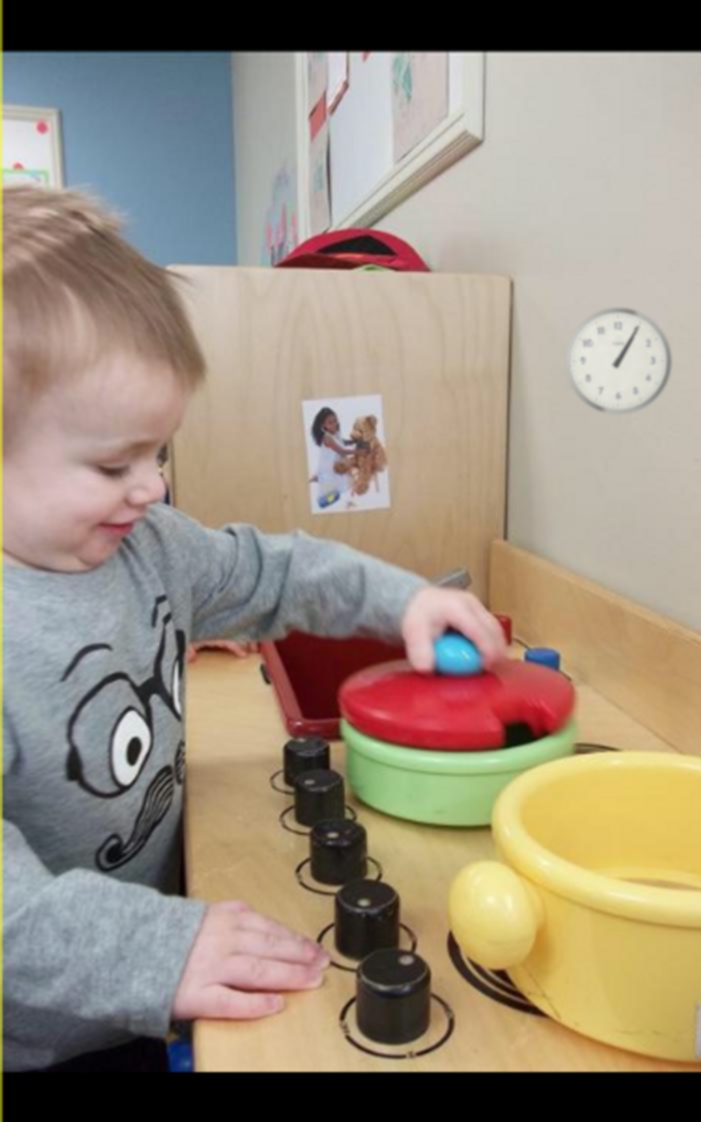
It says 1 h 05 min
